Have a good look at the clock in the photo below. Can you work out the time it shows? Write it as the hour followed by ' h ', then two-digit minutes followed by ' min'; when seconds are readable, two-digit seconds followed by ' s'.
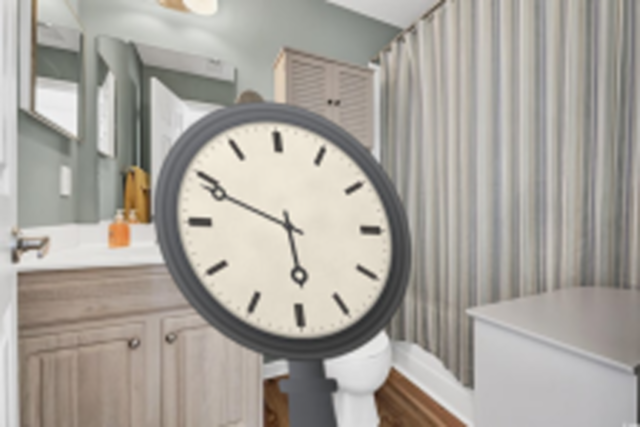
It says 5 h 49 min
